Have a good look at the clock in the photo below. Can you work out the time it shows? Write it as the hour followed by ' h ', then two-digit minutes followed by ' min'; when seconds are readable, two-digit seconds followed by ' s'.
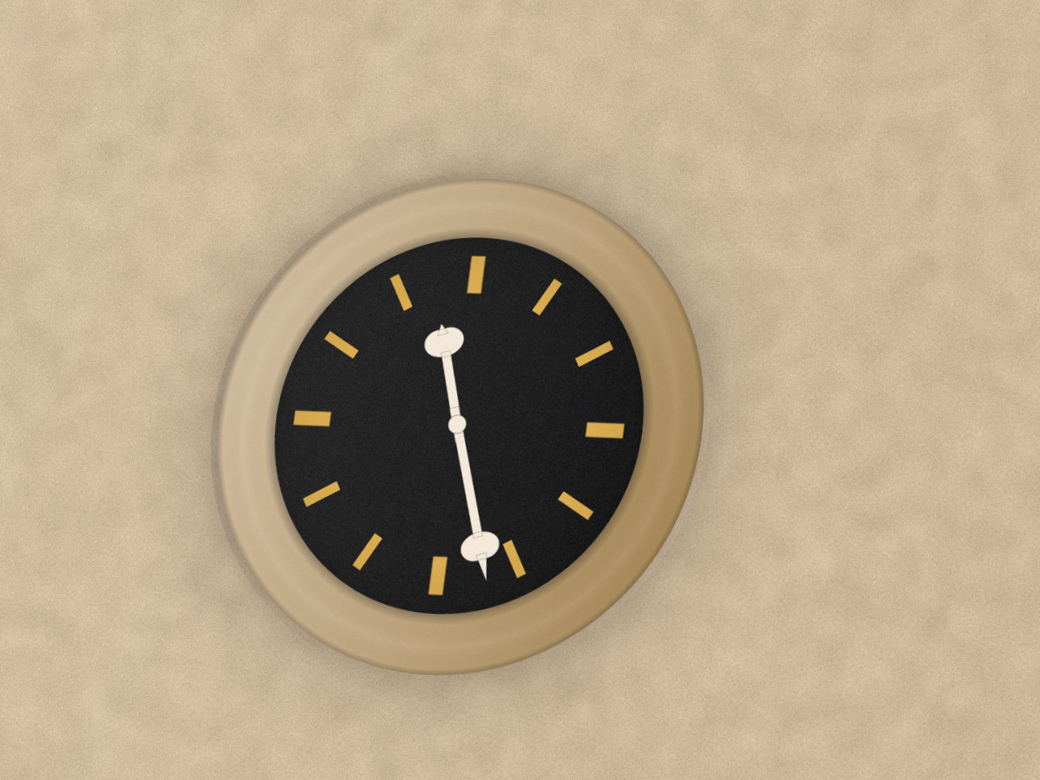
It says 11 h 27 min
